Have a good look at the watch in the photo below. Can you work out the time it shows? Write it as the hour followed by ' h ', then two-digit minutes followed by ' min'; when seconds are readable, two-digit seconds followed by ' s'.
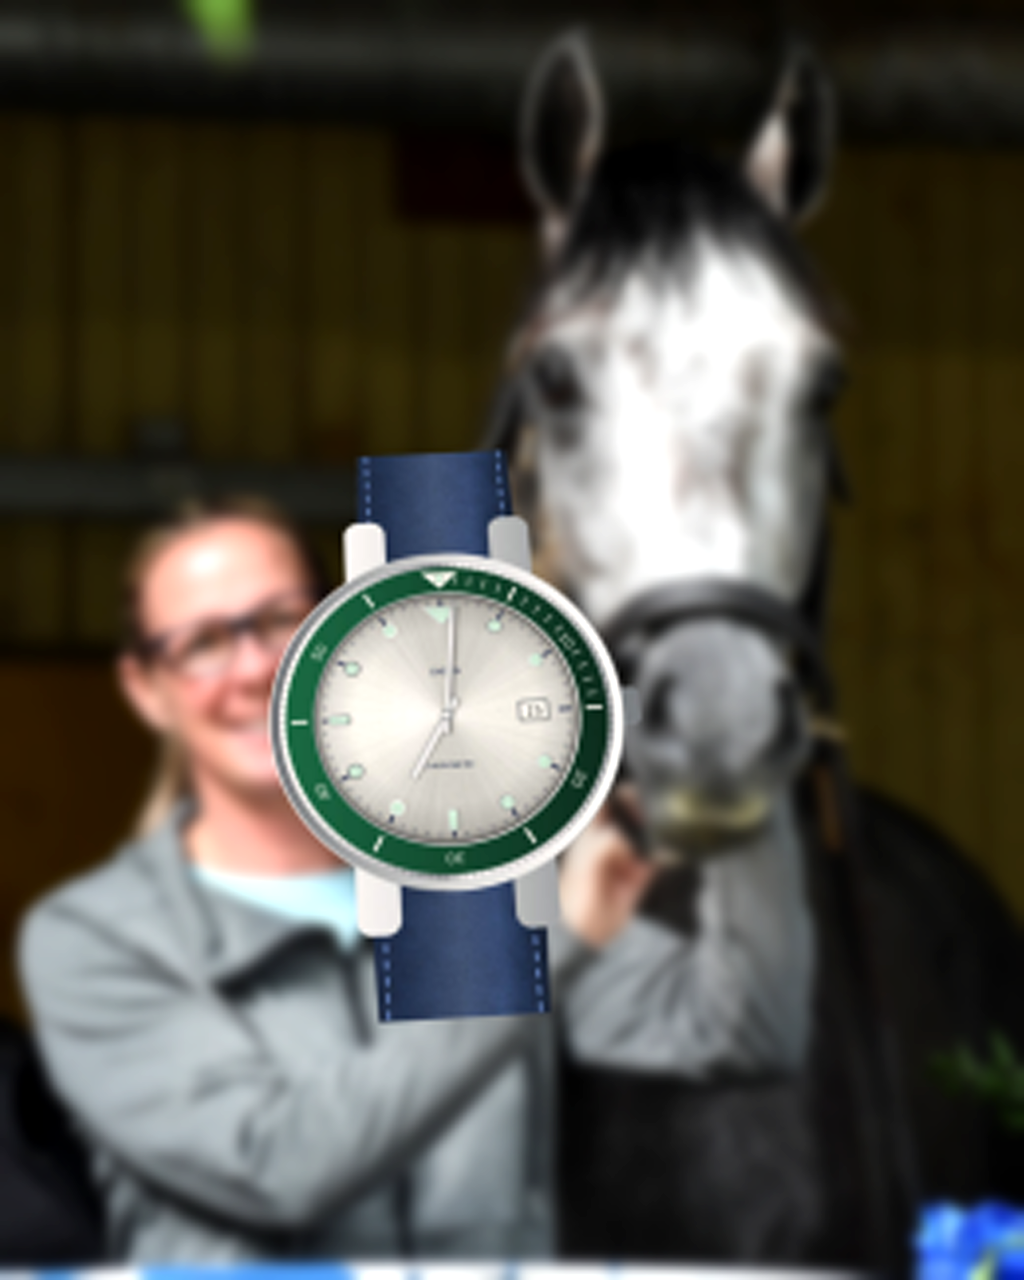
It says 7 h 01 min
